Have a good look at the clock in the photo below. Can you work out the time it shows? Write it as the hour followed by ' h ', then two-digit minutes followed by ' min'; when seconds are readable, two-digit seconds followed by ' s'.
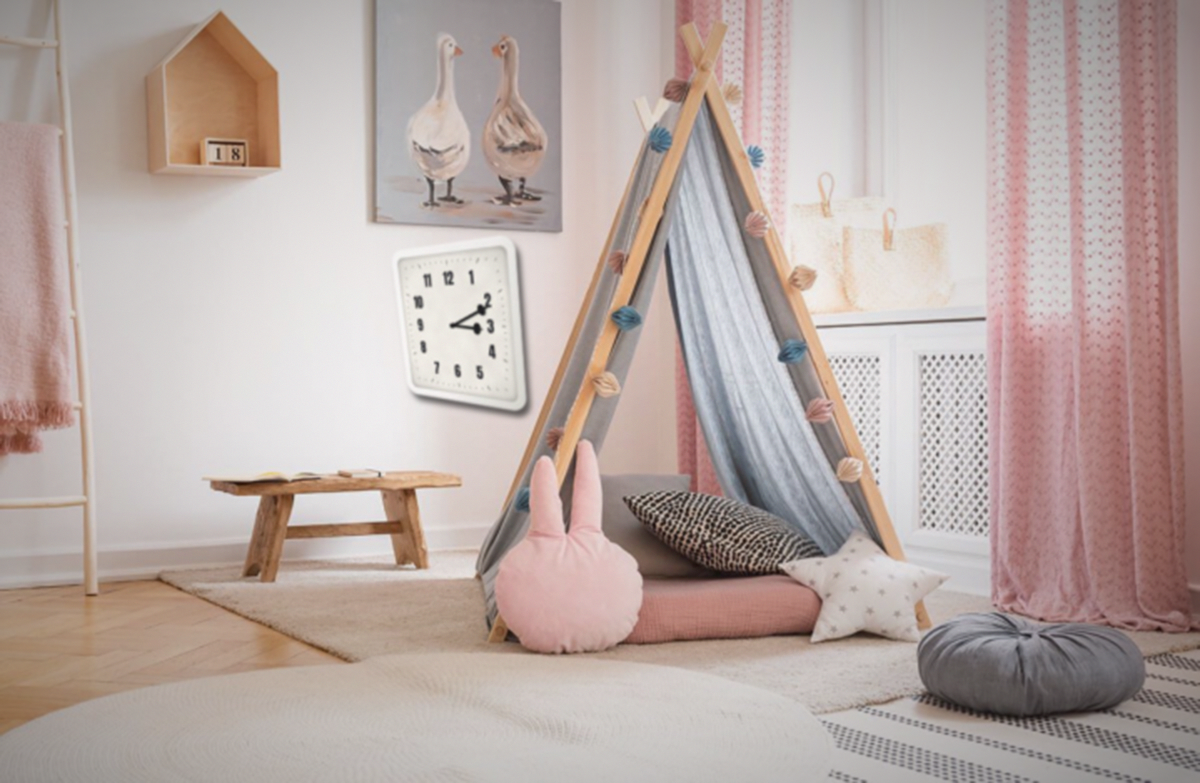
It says 3 h 11 min
